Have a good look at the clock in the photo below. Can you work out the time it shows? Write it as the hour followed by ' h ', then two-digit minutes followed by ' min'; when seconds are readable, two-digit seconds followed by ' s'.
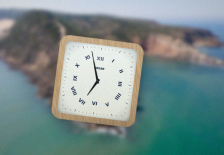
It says 6 h 57 min
